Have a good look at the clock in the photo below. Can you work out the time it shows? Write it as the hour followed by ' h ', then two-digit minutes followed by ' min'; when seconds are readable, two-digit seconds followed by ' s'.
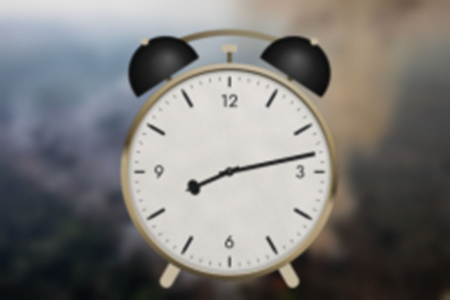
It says 8 h 13 min
